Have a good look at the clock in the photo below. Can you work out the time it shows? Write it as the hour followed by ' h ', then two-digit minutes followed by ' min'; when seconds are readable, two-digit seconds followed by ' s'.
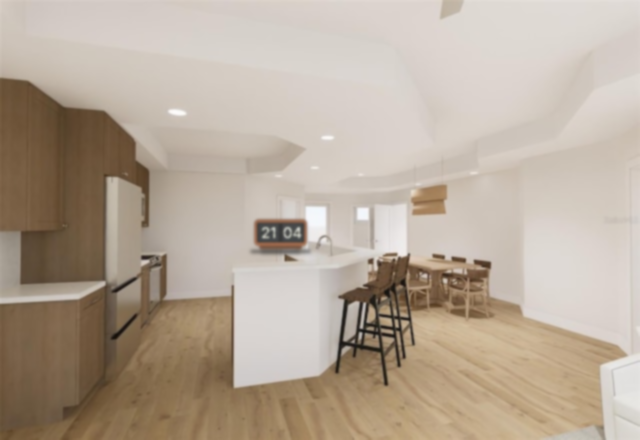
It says 21 h 04 min
